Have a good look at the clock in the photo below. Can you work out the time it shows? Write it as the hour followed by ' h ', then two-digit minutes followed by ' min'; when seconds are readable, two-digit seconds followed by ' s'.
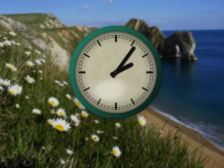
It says 2 h 06 min
